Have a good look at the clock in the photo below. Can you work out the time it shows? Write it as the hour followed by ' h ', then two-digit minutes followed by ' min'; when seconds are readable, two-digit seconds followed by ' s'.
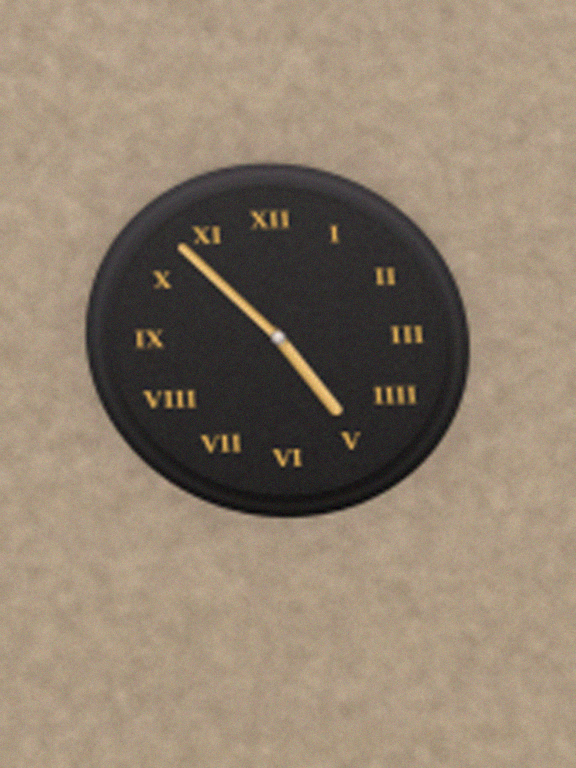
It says 4 h 53 min
